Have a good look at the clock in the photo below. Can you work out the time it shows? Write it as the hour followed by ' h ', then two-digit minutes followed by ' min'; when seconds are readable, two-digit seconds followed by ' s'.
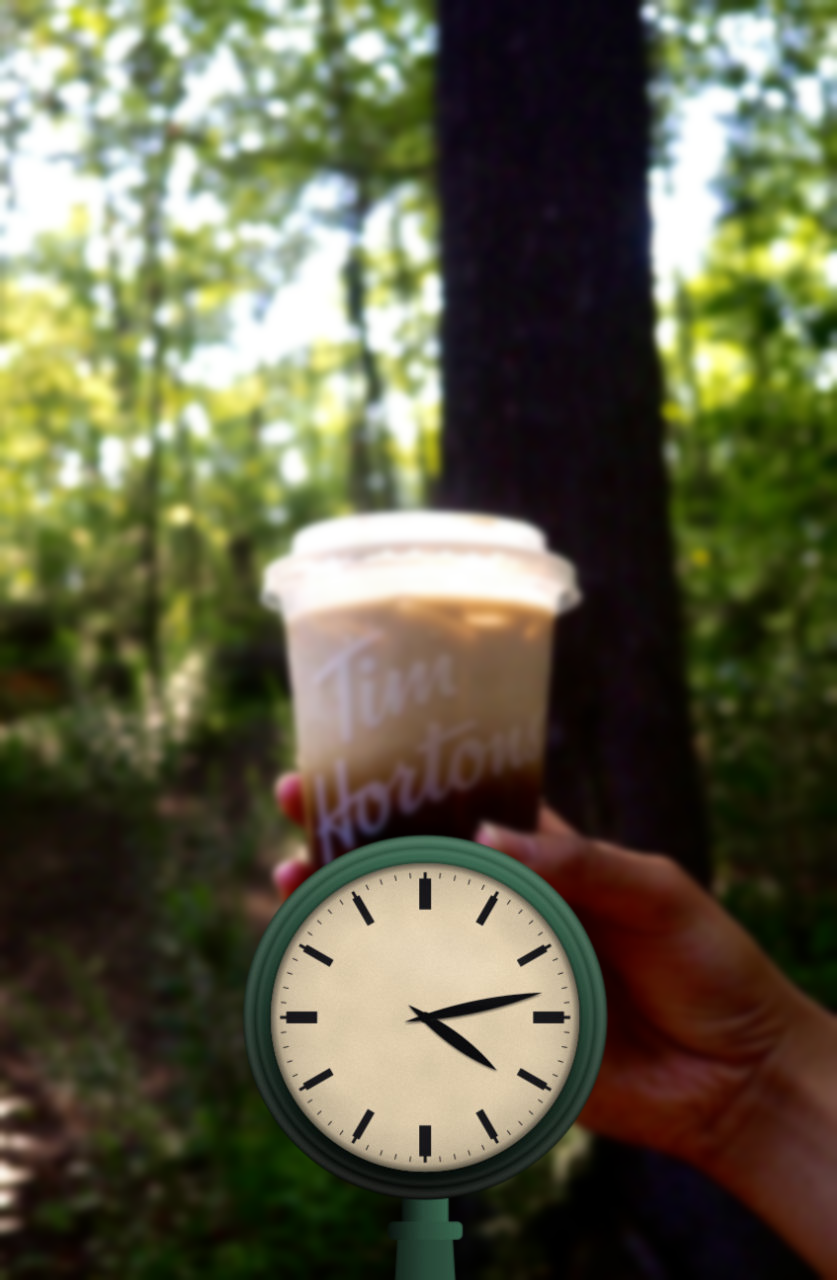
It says 4 h 13 min
